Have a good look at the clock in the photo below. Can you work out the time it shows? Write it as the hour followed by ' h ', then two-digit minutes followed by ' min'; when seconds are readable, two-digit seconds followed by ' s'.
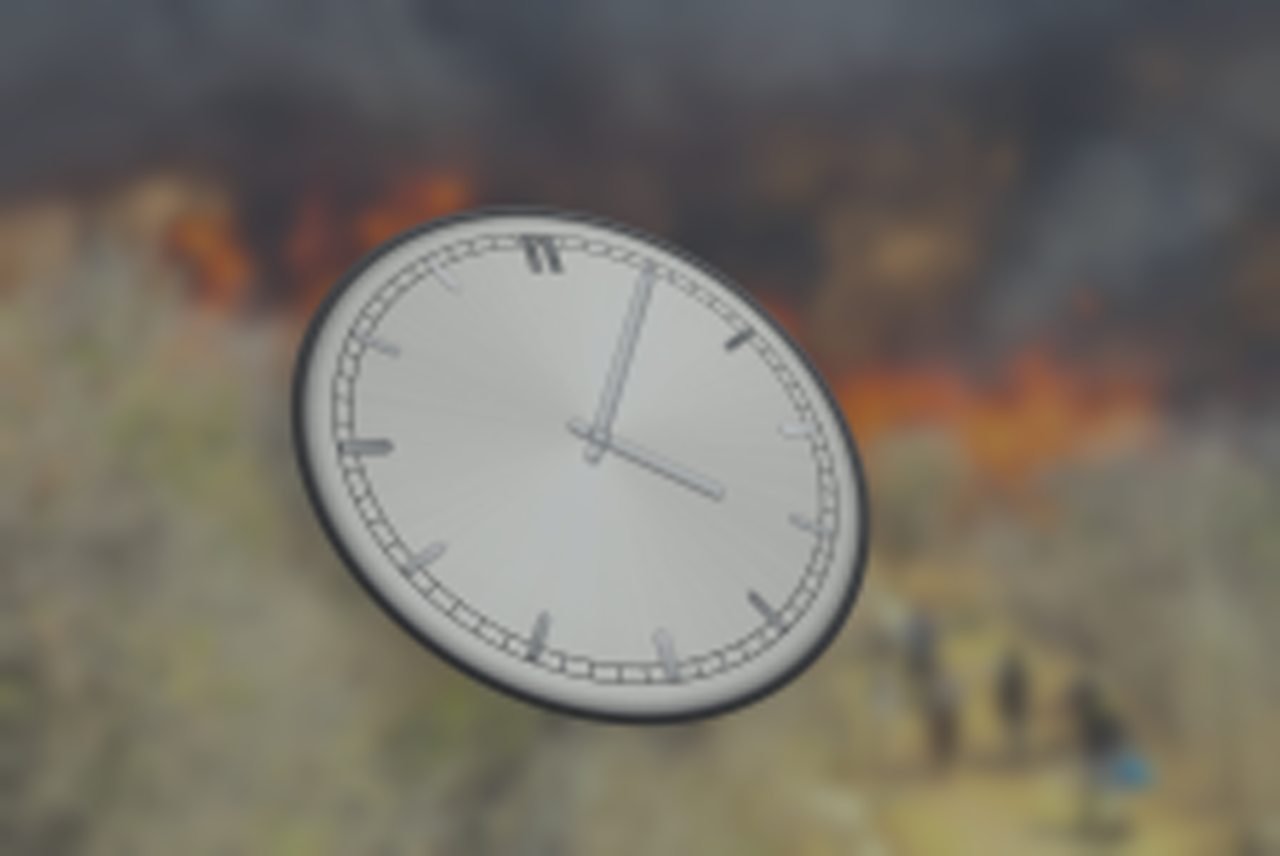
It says 4 h 05 min
